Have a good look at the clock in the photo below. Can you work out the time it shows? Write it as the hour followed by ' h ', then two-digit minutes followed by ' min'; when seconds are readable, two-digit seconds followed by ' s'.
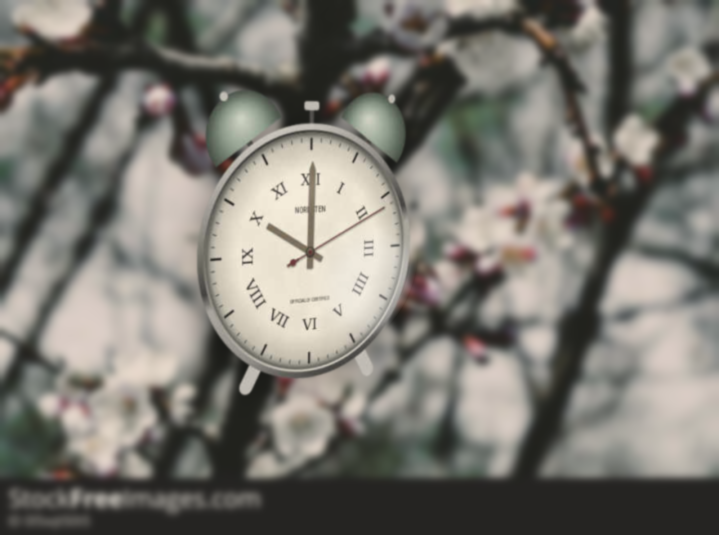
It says 10 h 00 min 11 s
